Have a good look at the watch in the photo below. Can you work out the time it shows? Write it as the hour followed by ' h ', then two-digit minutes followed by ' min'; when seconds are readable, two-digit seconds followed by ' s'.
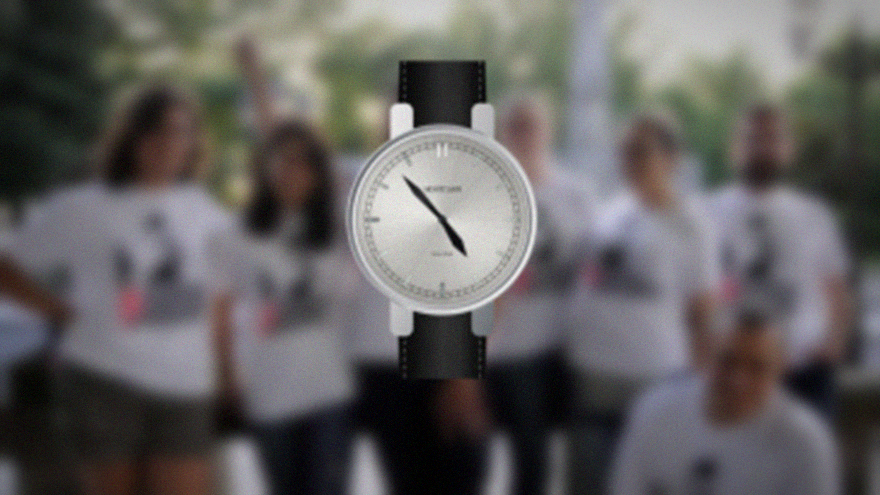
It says 4 h 53 min
